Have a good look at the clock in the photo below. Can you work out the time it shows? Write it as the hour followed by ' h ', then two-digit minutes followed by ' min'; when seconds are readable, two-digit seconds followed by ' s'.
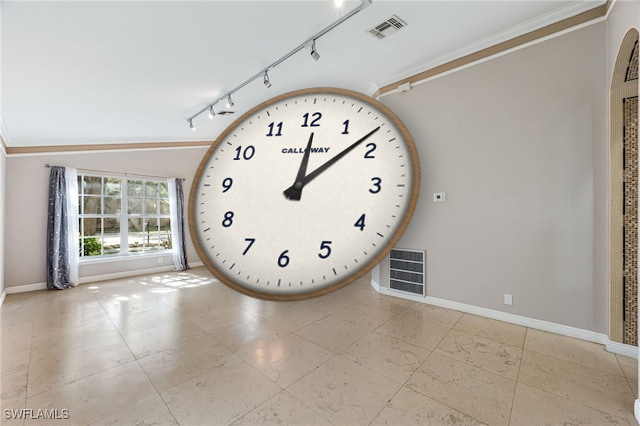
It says 12 h 08 min
